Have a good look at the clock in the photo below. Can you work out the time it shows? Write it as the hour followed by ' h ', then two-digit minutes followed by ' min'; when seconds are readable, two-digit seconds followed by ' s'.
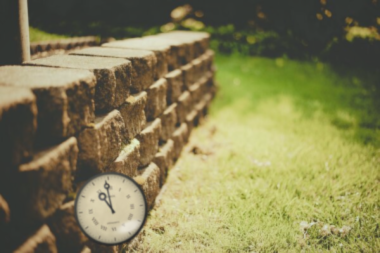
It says 10 h 59 min
